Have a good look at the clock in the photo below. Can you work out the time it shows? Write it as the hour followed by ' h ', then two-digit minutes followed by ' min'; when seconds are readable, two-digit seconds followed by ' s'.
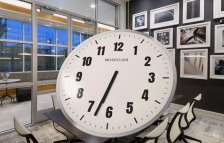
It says 6 h 33 min
